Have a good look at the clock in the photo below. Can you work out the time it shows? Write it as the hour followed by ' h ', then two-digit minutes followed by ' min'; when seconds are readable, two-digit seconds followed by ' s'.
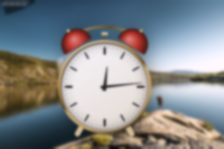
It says 12 h 14 min
